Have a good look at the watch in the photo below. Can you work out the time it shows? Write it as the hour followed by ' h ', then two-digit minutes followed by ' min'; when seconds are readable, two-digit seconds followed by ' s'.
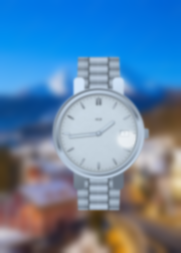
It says 1 h 44 min
